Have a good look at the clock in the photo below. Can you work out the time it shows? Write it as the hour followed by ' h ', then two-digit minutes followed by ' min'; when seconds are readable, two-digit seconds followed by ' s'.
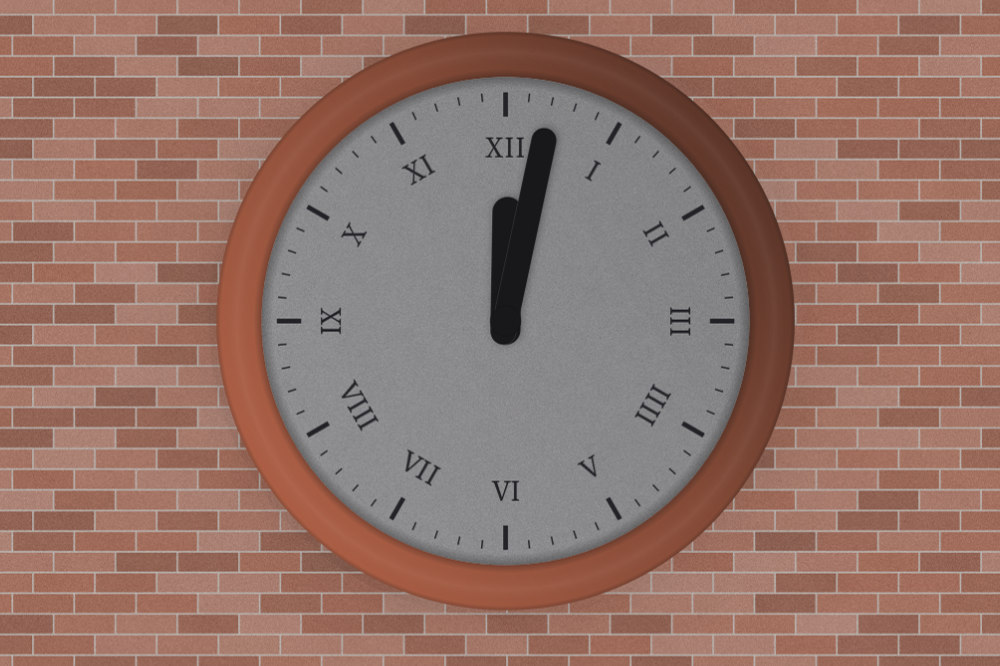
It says 12 h 02 min
